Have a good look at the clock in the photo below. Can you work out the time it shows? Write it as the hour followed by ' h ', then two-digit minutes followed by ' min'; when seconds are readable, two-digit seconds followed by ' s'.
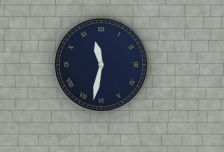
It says 11 h 32 min
